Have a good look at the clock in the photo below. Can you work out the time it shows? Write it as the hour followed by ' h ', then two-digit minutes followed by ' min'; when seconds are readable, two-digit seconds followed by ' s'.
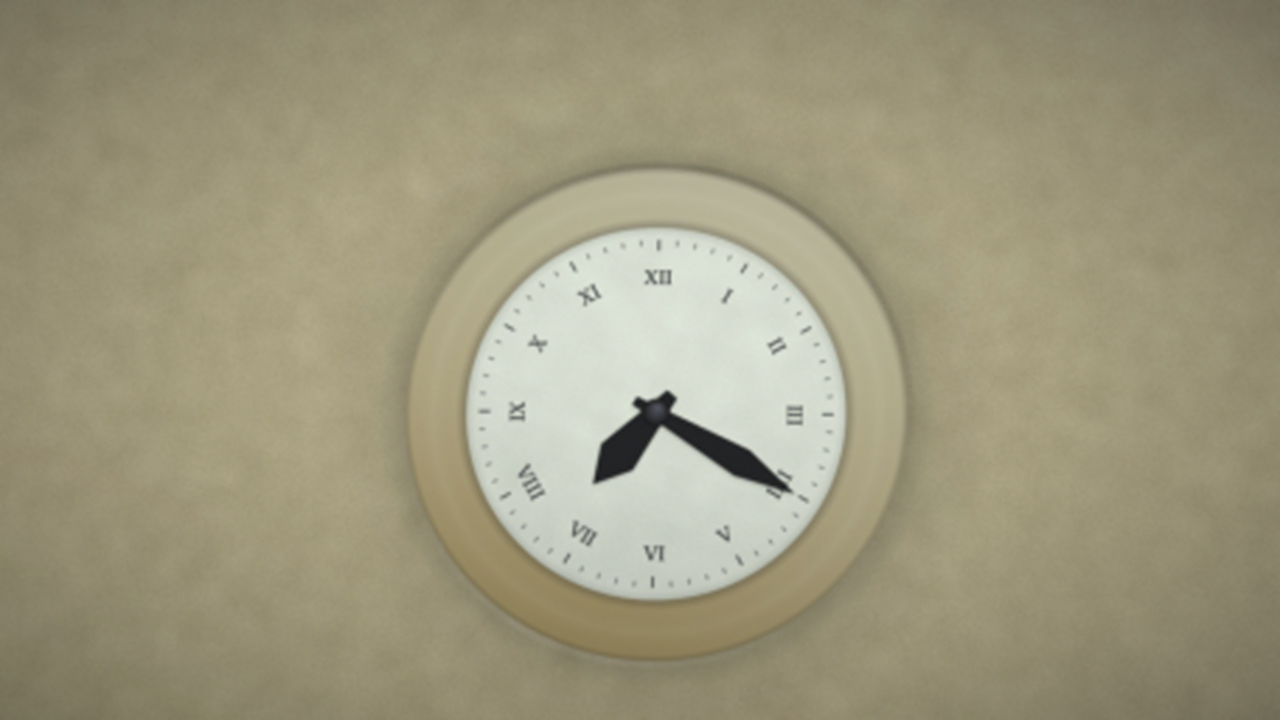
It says 7 h 20 min
